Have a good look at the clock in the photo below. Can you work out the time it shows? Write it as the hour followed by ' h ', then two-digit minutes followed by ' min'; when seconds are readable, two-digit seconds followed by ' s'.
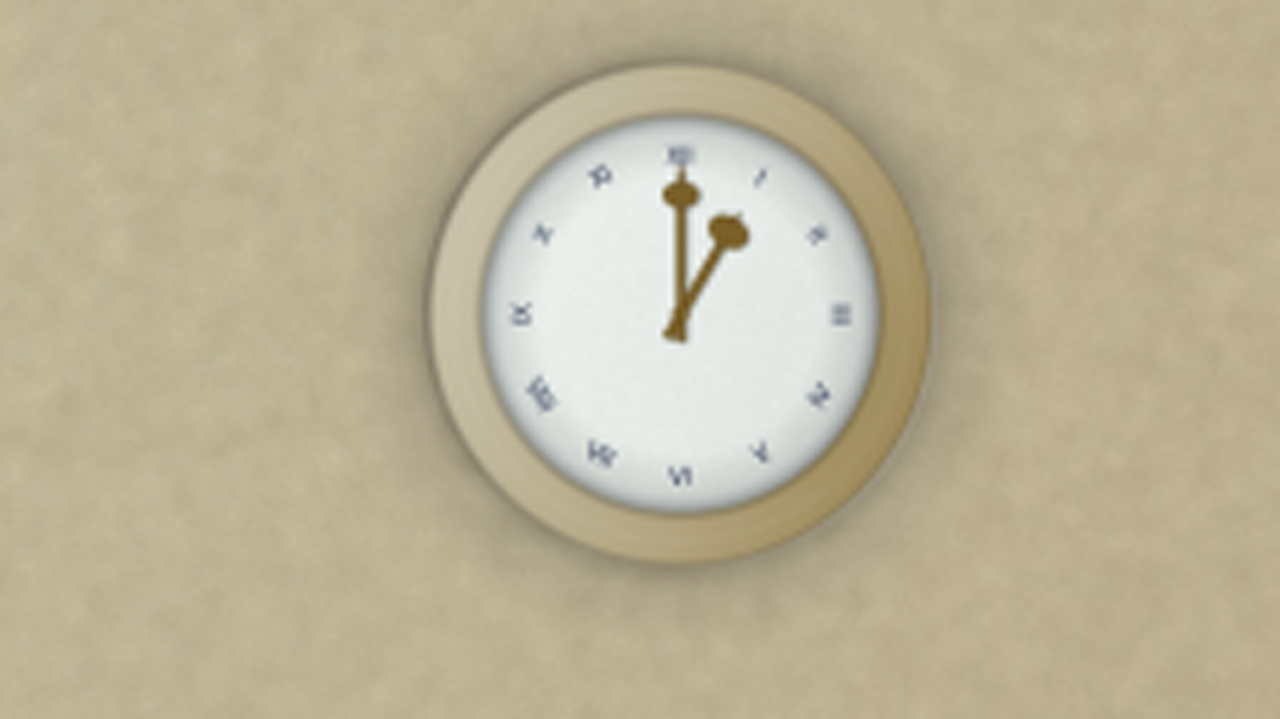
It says 1 h 00 min
